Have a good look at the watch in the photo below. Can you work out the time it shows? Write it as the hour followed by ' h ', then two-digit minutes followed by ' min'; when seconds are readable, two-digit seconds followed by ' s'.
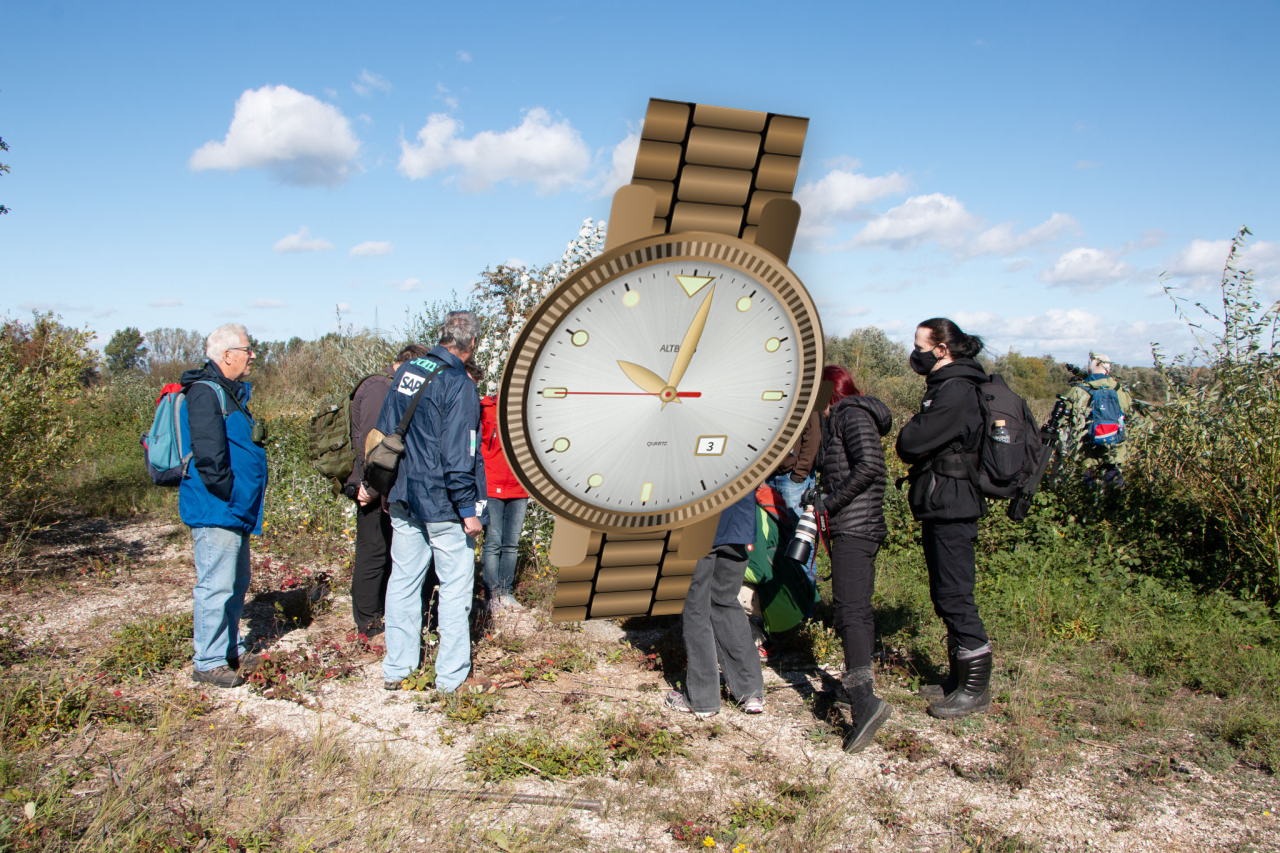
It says 10 h 01 min 45 s
